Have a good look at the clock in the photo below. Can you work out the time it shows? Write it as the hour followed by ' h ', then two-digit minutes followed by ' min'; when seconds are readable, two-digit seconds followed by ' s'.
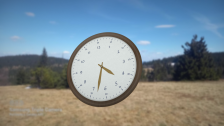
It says 4 h 33 min
